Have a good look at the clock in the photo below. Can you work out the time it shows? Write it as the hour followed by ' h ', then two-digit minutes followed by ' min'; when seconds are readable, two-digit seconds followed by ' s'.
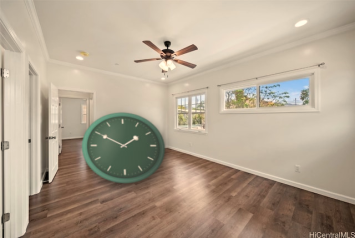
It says 1 h 50 min
